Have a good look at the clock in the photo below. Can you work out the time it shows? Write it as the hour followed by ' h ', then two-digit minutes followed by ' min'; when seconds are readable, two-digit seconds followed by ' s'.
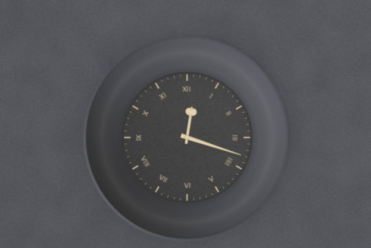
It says 12 h 18 min
